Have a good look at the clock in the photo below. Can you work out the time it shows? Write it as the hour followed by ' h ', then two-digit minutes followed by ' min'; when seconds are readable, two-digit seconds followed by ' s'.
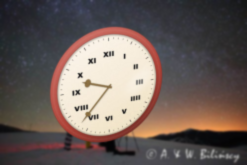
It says 9 h 37 min
